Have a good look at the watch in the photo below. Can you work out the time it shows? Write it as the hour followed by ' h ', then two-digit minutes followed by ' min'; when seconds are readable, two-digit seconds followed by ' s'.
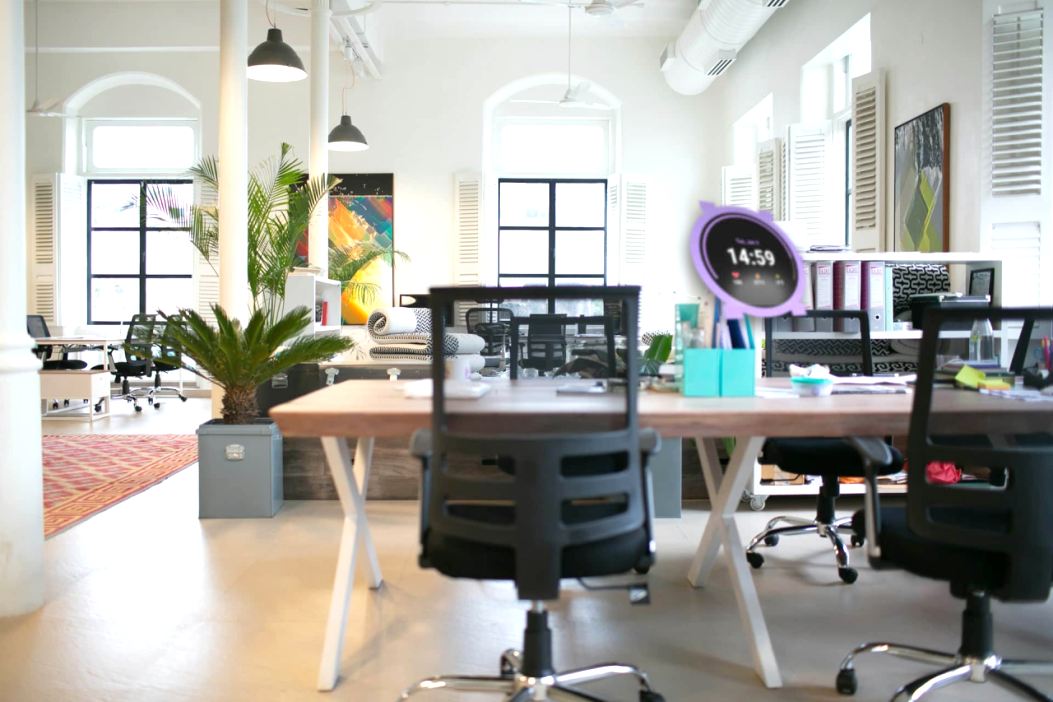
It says 14 h 59 min
